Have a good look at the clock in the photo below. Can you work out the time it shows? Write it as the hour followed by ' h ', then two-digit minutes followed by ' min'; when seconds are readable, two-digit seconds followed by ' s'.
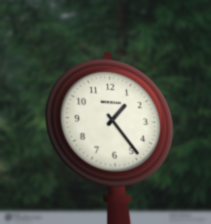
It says 1 h 24 min
